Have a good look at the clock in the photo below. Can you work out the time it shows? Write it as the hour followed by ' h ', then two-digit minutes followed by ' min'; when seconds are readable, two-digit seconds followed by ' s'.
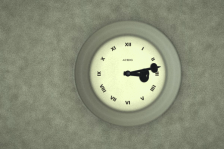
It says 3 h 13 min
